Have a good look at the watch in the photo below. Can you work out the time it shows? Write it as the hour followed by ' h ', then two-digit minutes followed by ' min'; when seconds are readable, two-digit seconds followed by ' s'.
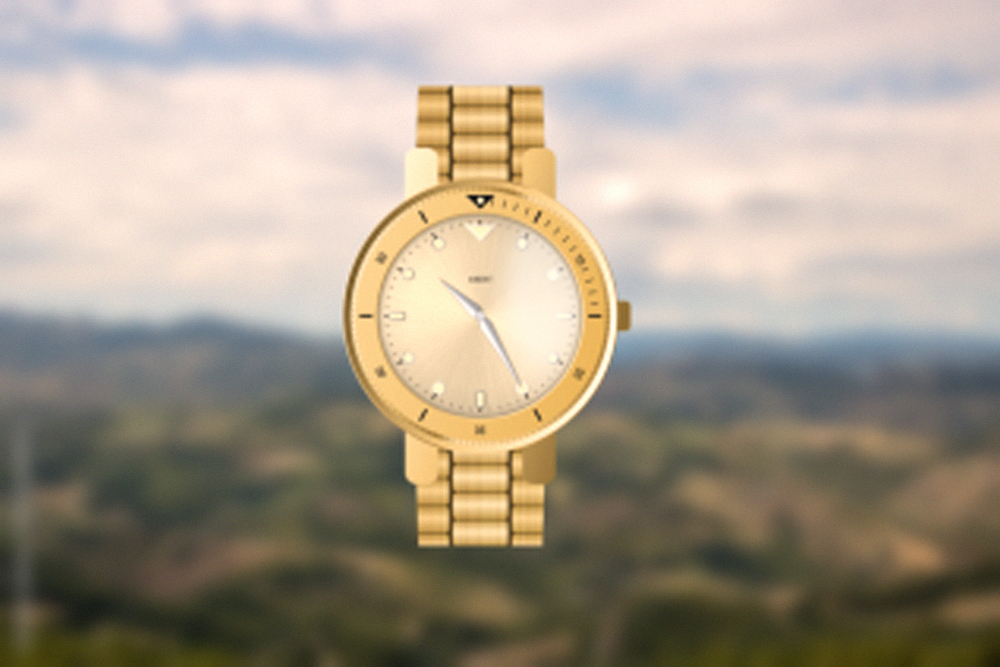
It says 10 h 25 min
